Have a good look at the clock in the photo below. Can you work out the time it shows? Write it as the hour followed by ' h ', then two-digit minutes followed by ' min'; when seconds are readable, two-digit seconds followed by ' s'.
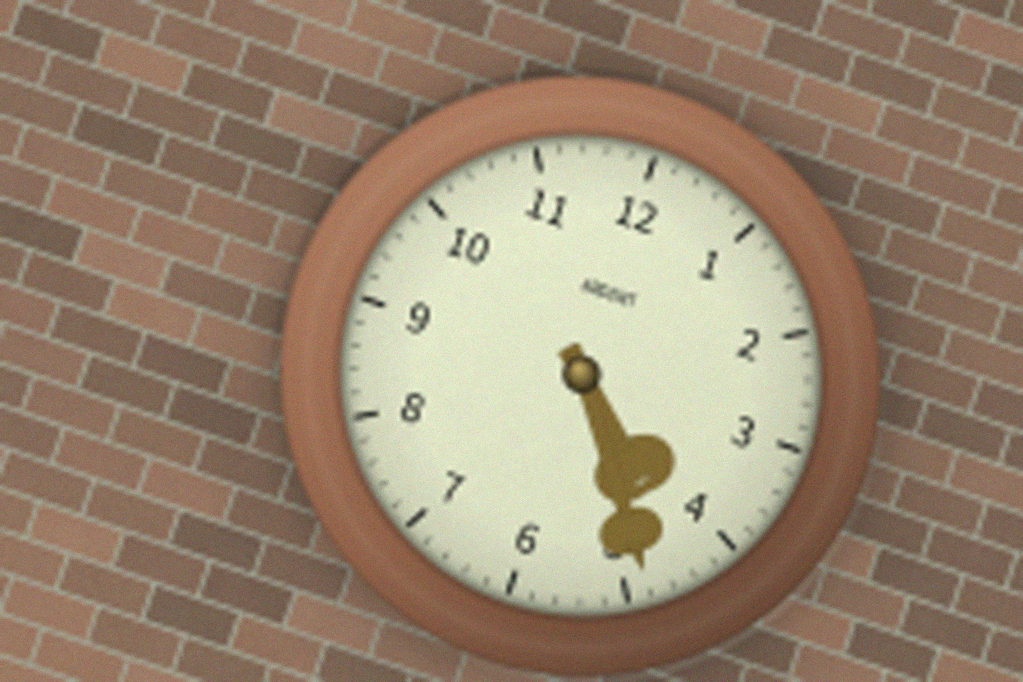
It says 4 h 24 min
